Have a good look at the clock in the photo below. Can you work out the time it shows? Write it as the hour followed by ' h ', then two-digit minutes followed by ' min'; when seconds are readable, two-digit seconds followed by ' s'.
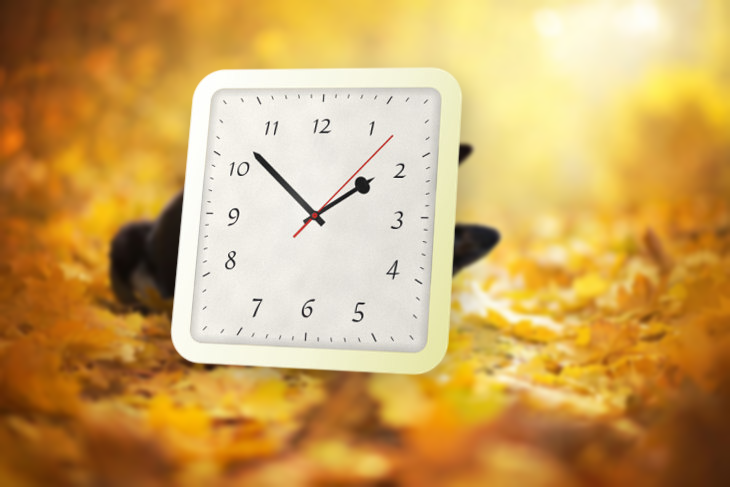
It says 1 h 52 min 07 s
